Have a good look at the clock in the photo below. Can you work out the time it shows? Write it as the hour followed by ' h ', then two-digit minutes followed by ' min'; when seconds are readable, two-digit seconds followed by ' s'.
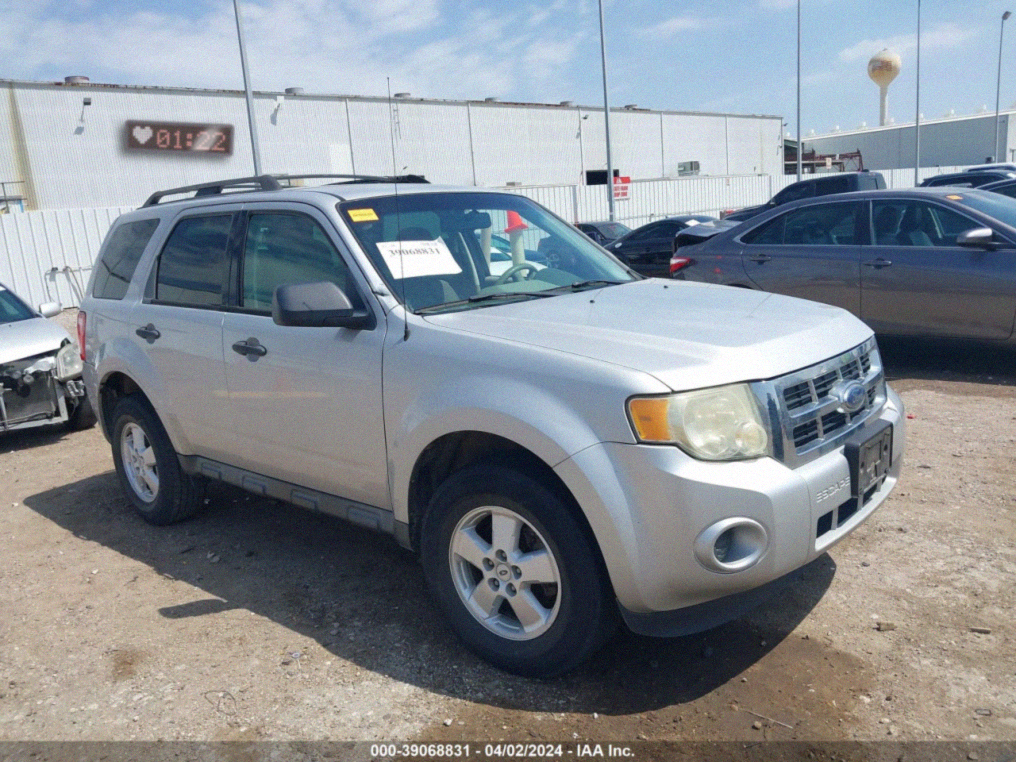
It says 1 h 22 min
